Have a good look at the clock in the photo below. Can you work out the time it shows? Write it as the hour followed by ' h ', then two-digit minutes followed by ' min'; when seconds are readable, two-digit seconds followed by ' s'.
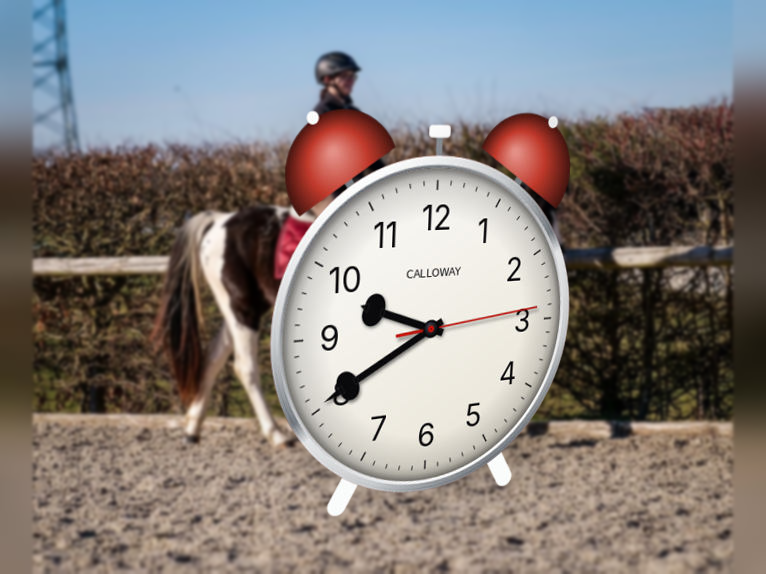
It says 9 h 40 min 14 s
